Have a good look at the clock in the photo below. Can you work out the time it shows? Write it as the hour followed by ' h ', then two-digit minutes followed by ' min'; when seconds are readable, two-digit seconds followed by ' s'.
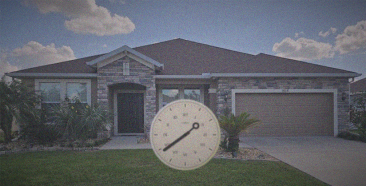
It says 1 h 39 min
